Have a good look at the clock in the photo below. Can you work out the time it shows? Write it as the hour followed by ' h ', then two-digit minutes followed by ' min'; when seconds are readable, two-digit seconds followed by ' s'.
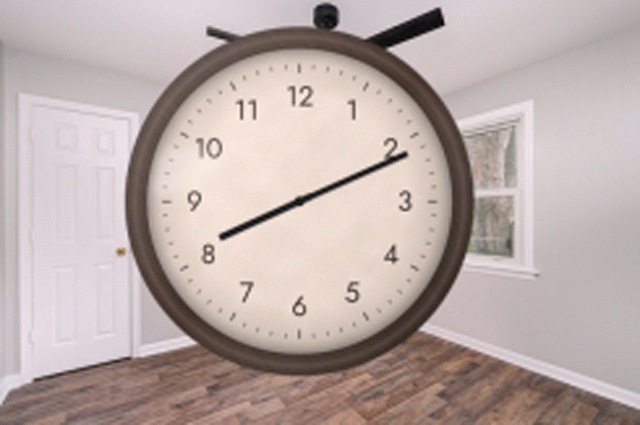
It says 8 h 11 min
